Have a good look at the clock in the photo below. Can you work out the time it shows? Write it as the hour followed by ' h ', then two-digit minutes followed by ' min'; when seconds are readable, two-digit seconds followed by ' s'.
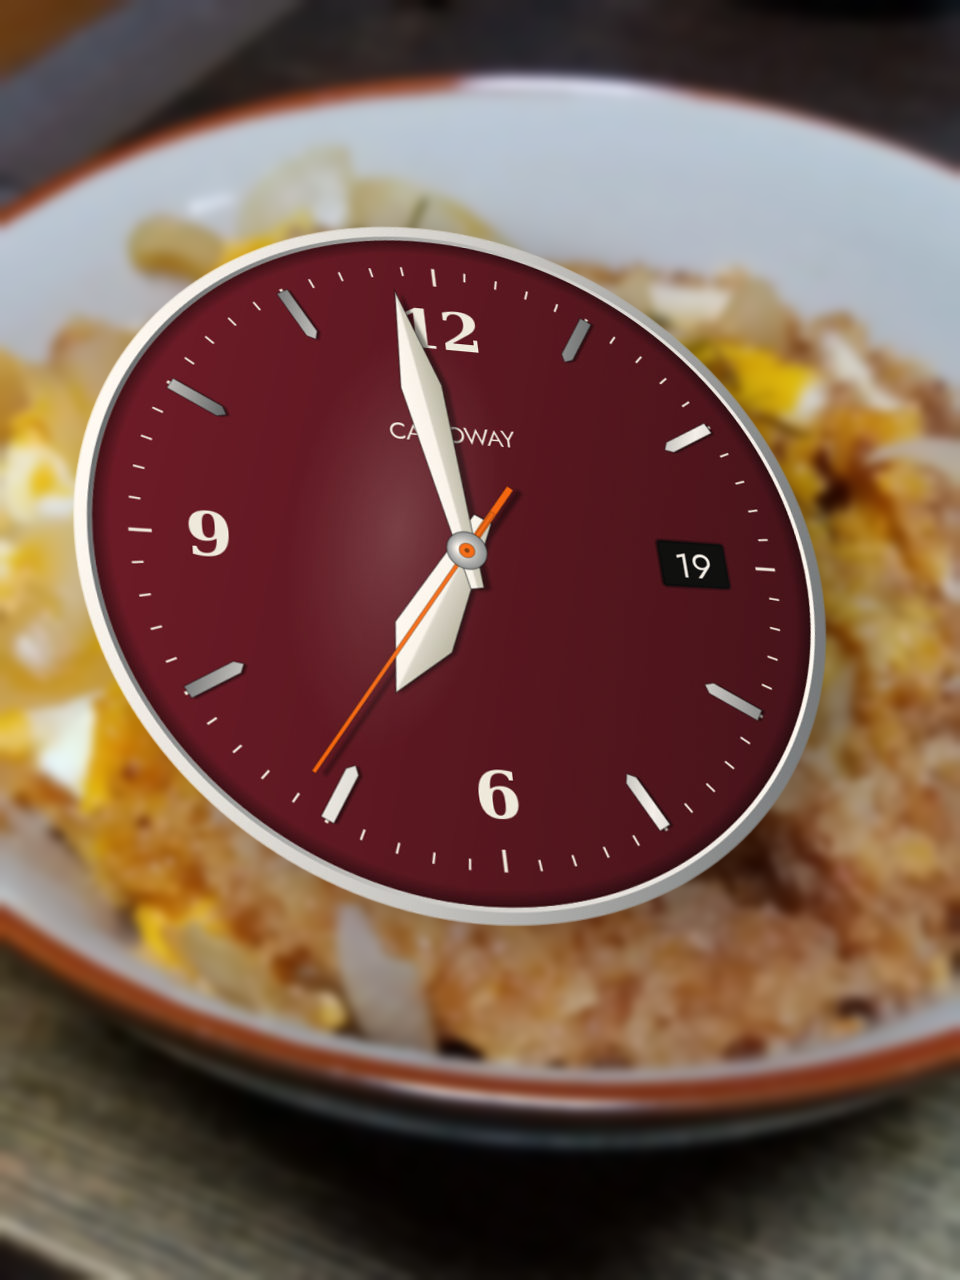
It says 6 h 58 min 36 s
